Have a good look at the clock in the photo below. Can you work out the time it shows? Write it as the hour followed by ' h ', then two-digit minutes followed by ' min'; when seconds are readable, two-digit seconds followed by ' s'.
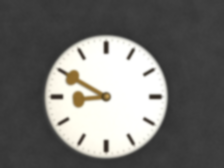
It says 8 h 50 min
